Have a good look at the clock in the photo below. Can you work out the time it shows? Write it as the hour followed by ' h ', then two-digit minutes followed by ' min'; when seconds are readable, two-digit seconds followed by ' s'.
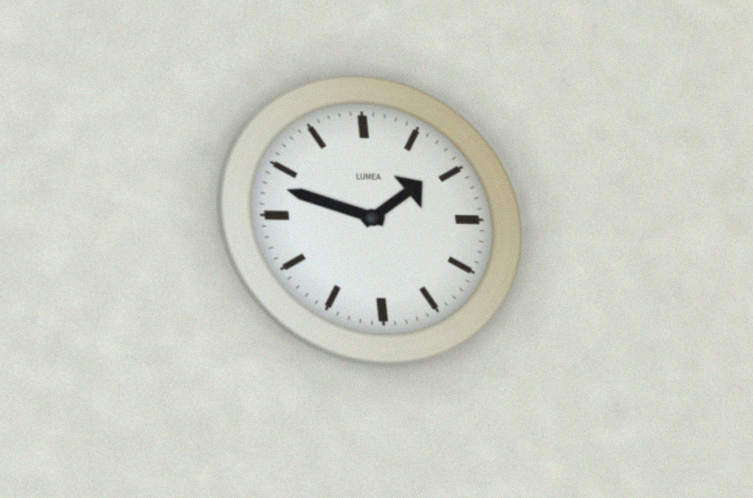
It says 1 h 48 min
